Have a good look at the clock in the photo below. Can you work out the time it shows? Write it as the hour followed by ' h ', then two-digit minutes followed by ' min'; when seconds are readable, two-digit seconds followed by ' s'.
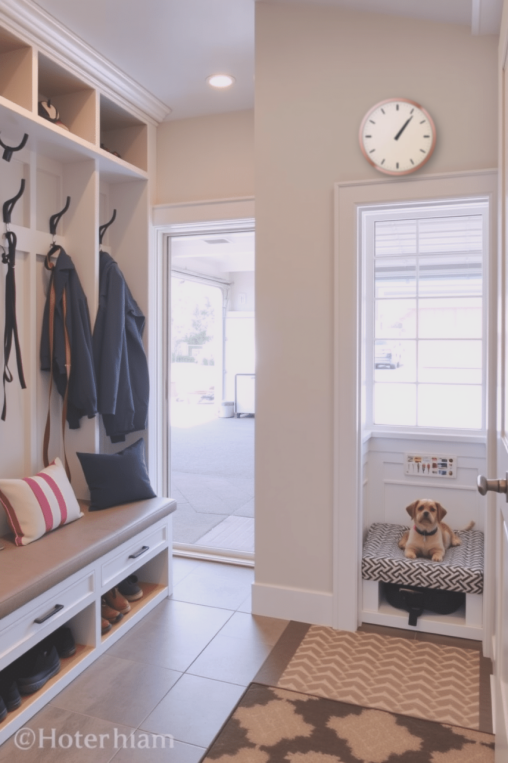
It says 1 h 06 min
